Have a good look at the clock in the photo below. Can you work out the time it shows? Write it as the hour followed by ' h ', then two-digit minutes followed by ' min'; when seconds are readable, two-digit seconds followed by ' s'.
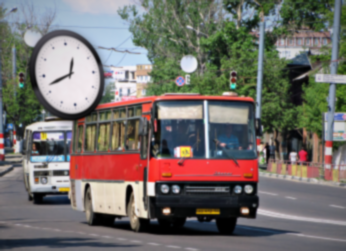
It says 12 h 42 min
